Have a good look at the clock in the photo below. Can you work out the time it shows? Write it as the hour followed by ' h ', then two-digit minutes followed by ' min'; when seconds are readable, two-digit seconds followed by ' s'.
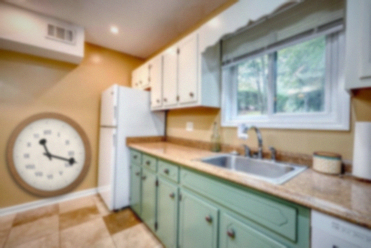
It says 11 h 18 min
